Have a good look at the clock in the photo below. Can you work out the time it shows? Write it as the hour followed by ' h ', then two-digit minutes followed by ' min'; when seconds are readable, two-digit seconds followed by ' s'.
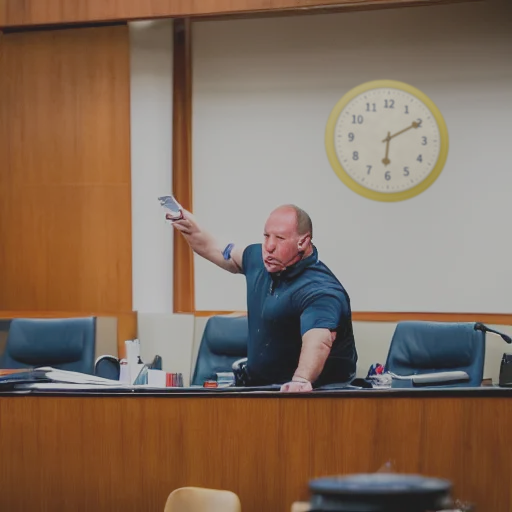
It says 6 h 10 min
